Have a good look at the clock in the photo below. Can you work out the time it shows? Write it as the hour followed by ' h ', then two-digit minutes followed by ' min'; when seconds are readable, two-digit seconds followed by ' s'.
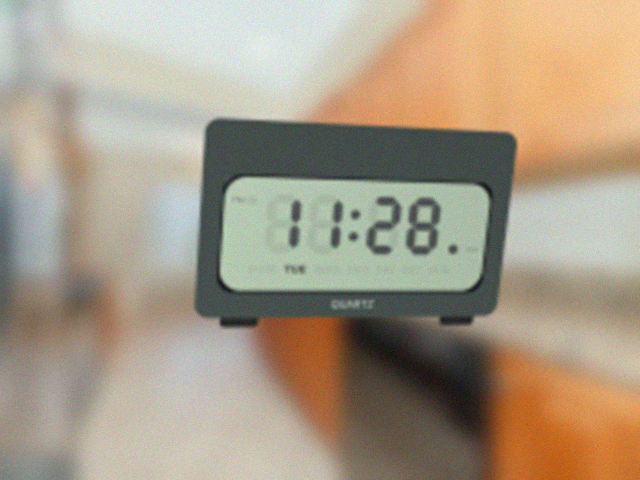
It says 11 h 28 min
